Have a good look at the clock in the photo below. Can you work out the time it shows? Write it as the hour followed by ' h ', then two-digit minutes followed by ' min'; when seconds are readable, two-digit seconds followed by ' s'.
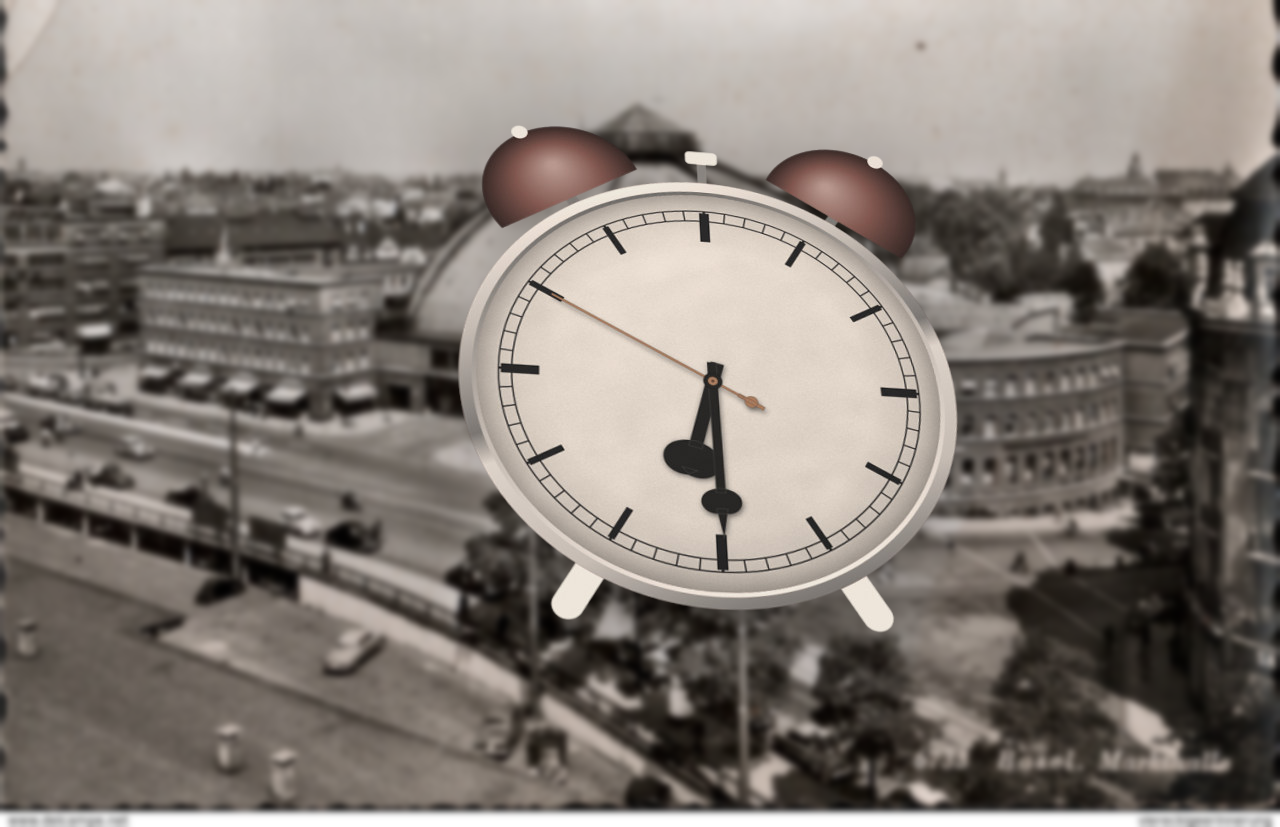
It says 6 h 29 min 50 s
